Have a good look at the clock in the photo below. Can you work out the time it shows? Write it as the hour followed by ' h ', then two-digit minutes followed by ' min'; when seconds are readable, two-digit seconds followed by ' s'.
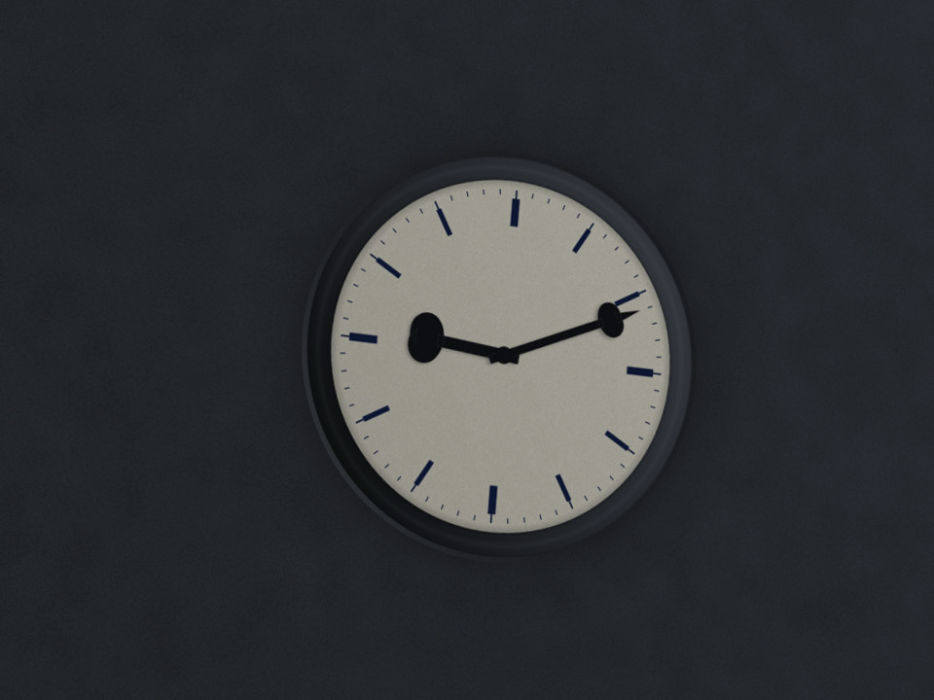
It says 9 h 11 min
